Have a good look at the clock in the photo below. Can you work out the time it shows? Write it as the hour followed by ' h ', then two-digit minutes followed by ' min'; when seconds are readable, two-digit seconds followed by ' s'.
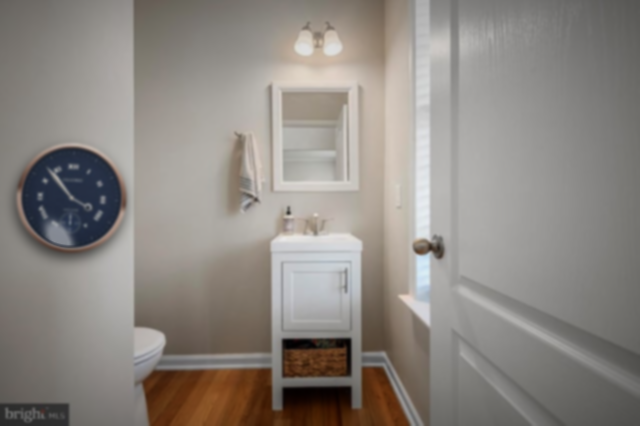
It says 3 h 53 min
